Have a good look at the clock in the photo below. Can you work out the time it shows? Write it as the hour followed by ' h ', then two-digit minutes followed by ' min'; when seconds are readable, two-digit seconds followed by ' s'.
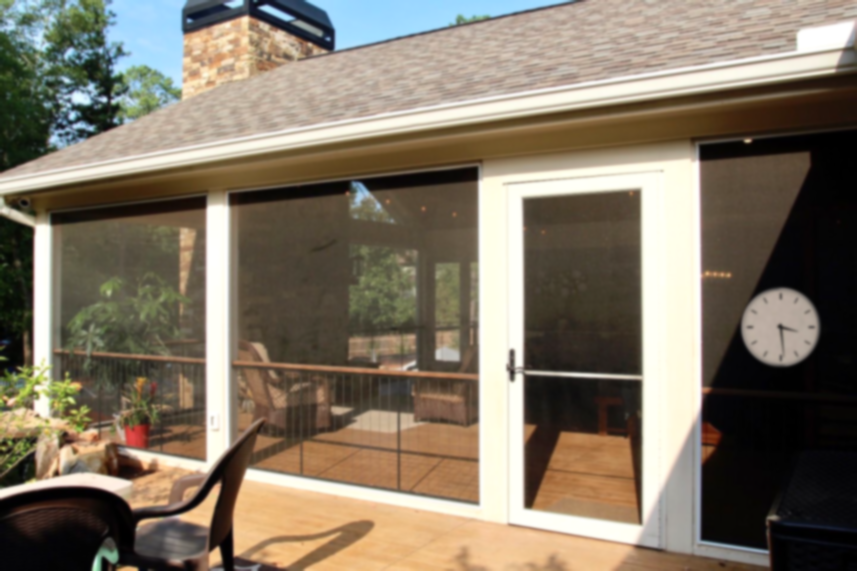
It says 3 h 29 min
